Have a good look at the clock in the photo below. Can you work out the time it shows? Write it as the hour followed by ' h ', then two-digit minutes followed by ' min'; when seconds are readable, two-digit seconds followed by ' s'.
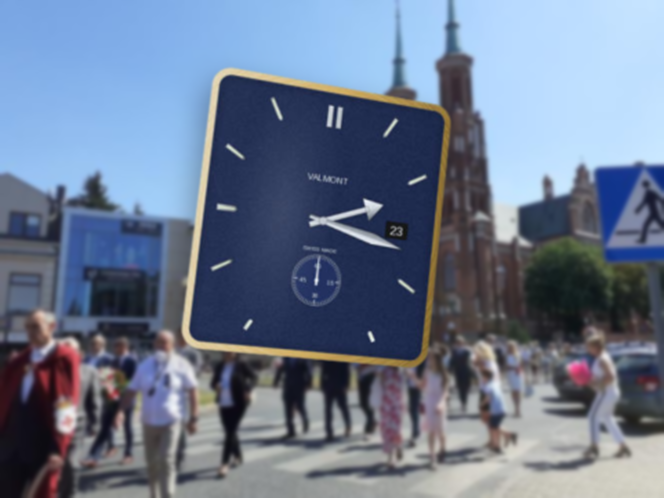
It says 2 h 17 min
